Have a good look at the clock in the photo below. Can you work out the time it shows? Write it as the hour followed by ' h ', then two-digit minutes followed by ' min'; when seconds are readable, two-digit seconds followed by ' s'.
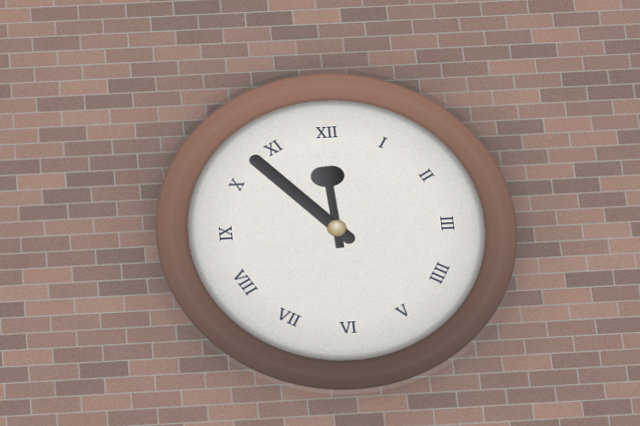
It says 11 h 53 min
